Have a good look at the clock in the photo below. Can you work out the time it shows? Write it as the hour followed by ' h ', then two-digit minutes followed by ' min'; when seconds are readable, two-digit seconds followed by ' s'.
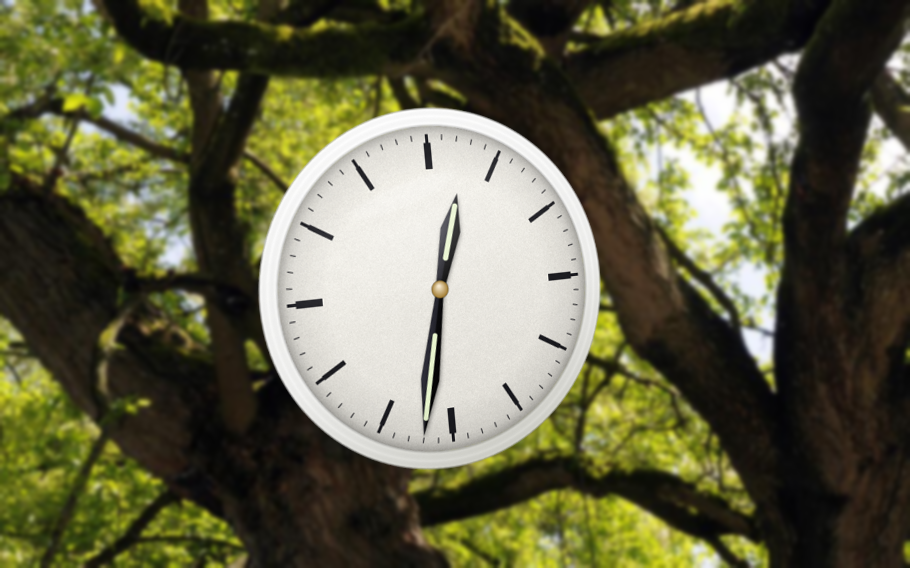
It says 12 h 32 min
